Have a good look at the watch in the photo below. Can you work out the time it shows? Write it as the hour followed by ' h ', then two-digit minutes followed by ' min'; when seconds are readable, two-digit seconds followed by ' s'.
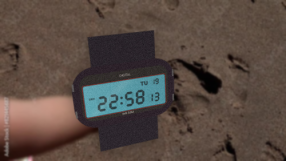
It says 22 h 58 min 13 s
